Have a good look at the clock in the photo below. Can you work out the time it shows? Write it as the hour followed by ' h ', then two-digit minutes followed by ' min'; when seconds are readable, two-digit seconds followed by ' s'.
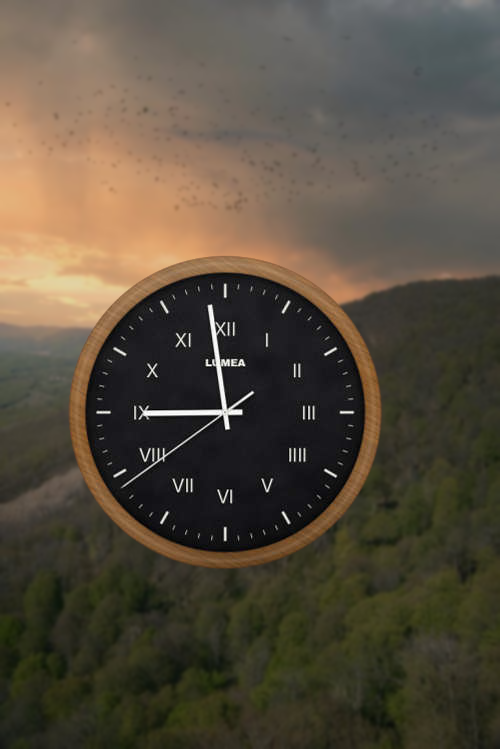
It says 8 h 58 min 39 s
